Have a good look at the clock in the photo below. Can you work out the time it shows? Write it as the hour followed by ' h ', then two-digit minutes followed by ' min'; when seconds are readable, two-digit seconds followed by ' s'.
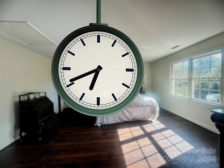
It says 6 h 41 min
